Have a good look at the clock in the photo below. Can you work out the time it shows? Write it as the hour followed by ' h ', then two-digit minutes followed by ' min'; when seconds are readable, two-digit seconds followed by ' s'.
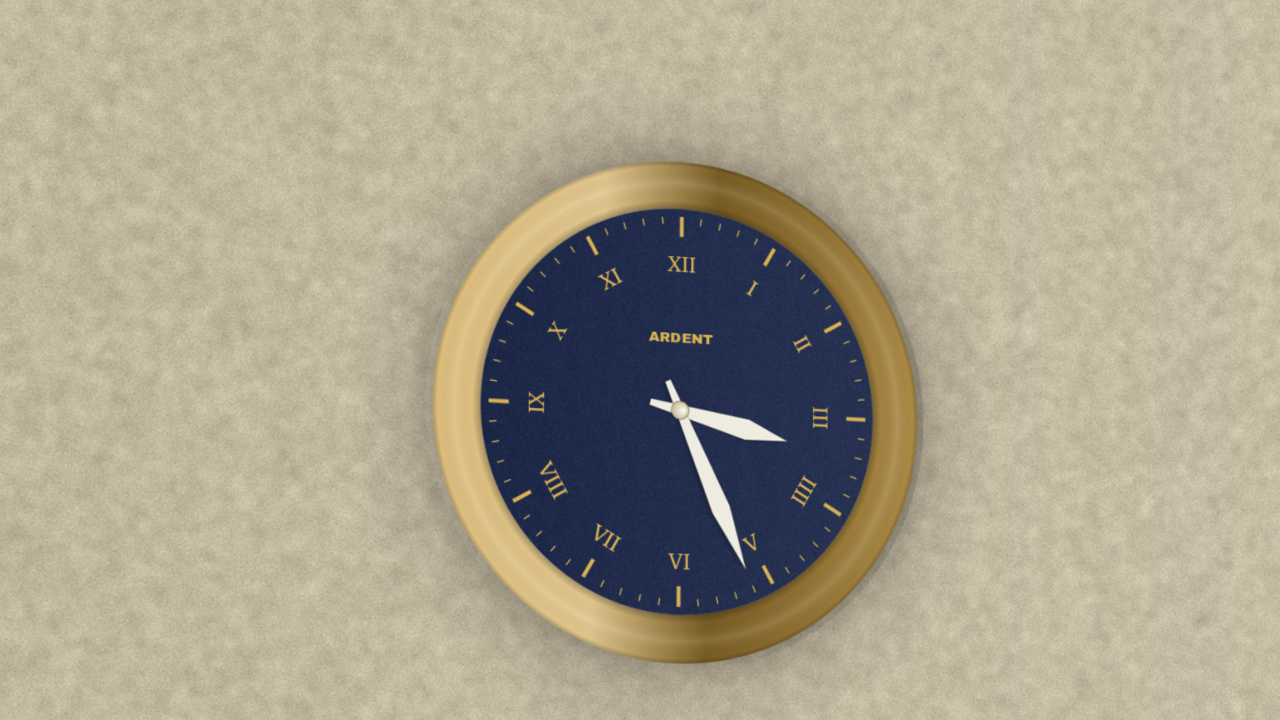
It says 3 h 26 min
